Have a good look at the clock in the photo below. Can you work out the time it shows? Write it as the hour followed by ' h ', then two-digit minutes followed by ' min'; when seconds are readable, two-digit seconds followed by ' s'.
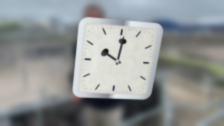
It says 10 h 01 min
